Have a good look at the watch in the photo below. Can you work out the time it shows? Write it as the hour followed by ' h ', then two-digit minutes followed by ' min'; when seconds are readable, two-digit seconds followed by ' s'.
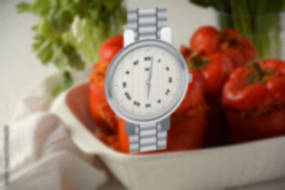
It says 6 h 02 min
